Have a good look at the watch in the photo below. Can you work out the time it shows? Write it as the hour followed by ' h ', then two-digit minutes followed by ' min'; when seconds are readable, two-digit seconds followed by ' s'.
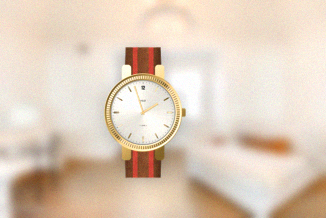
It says 1 h 57 min
